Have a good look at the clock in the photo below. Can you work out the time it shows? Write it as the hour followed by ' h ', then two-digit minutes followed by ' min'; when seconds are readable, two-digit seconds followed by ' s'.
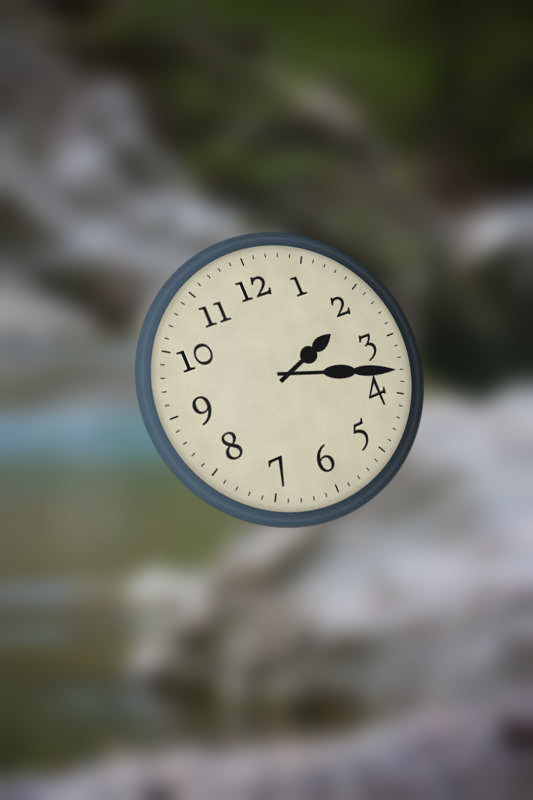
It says 2 h 18 min
